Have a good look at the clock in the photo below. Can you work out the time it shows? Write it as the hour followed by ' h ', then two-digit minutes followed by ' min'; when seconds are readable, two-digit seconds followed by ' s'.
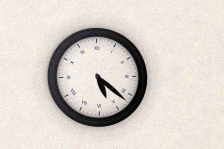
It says 5 h 22 min
